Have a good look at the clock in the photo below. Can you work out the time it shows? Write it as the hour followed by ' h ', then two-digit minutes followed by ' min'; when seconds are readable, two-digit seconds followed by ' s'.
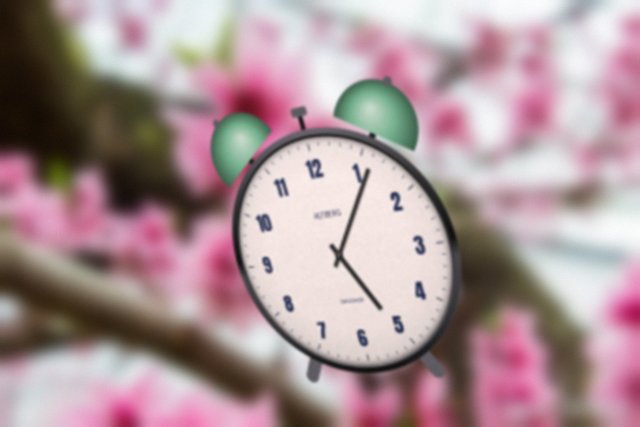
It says 5 h 06 min
